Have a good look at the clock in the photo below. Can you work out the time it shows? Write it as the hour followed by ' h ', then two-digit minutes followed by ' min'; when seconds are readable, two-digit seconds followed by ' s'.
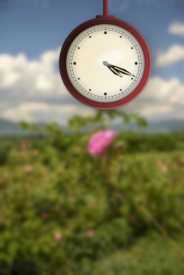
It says 4 h 19 min
